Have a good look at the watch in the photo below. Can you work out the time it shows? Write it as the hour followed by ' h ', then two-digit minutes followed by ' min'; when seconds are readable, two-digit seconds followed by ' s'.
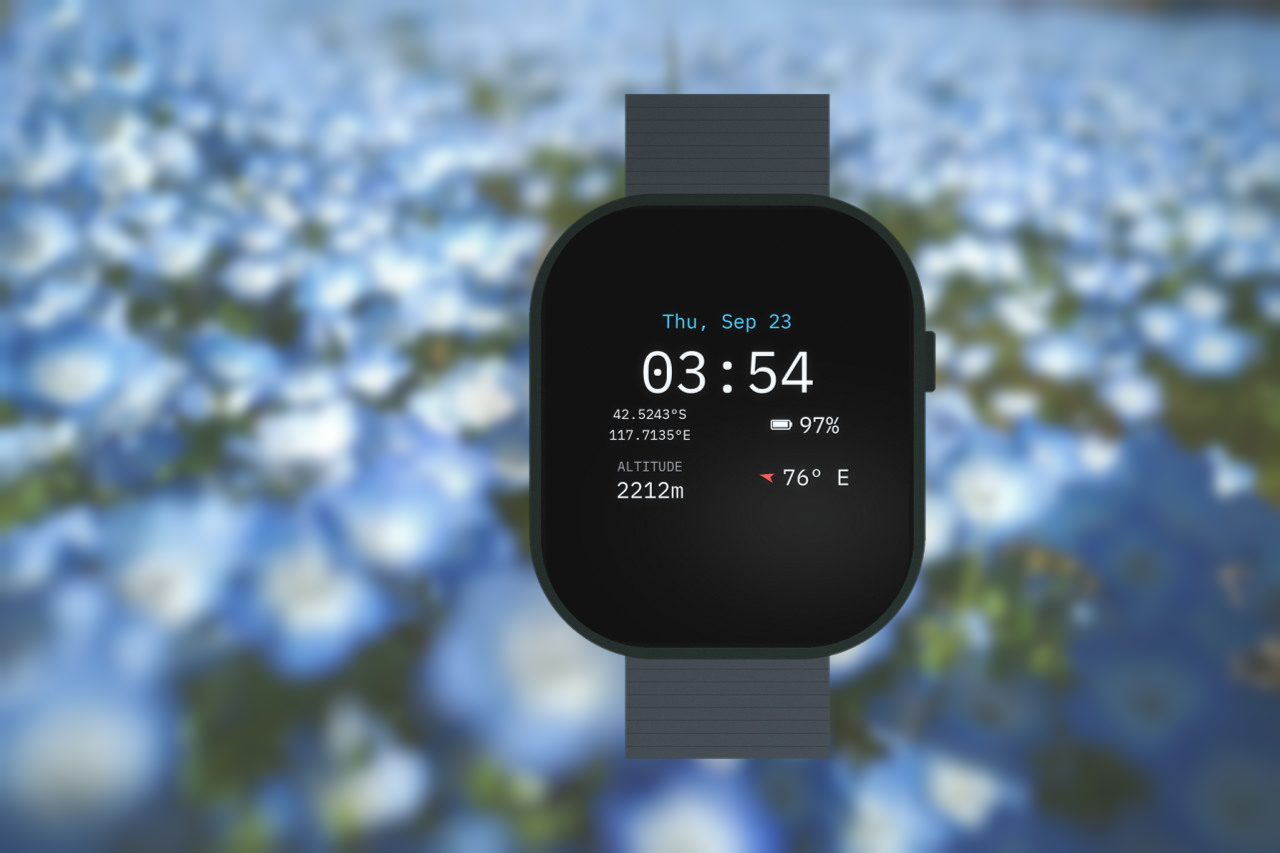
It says 3 h 54 min
